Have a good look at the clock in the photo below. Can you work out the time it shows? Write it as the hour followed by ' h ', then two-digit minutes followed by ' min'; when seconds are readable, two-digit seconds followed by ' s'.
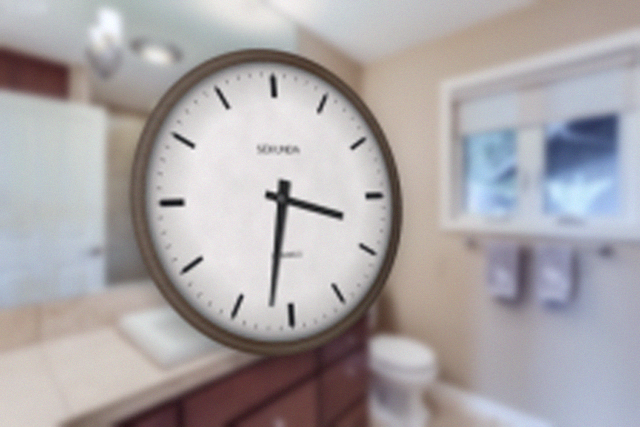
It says 3 h 32 min
